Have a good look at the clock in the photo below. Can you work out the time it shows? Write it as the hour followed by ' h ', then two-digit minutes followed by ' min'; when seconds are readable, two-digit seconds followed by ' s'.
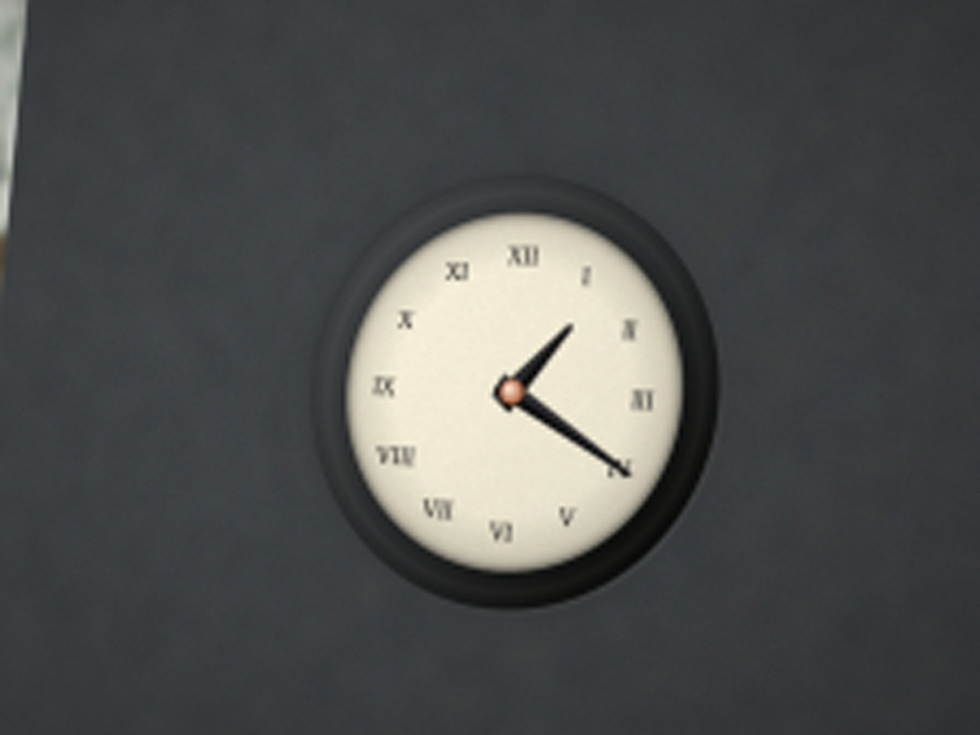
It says 1 h 20 min
